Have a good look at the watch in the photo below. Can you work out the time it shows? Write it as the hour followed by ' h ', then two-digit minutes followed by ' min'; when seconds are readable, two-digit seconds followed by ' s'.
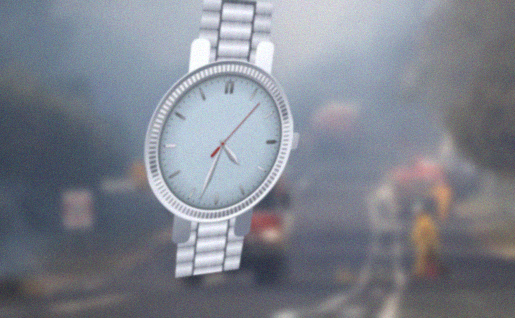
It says 4 h 33 min 07 s
